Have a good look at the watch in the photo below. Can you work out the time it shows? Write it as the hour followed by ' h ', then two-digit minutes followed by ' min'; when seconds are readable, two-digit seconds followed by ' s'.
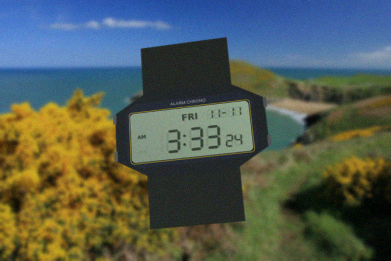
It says 3 h 33 min 24 s
